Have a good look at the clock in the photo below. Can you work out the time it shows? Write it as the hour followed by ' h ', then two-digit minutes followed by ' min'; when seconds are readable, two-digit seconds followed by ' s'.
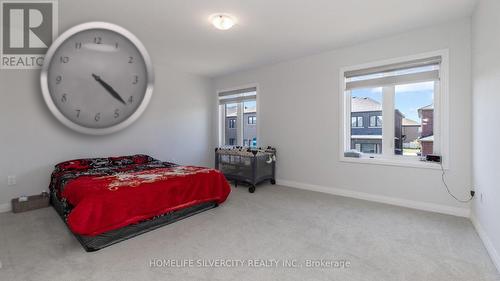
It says 4 h 22 min
